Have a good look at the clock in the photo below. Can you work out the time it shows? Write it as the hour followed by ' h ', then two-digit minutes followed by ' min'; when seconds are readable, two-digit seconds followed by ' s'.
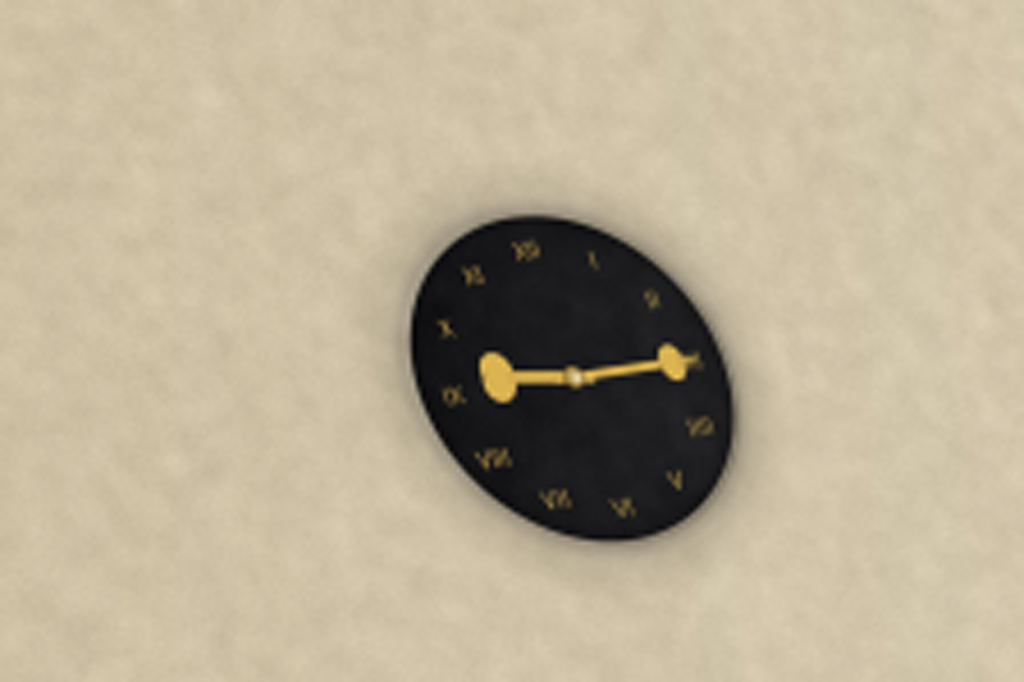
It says 9 h 15 min
